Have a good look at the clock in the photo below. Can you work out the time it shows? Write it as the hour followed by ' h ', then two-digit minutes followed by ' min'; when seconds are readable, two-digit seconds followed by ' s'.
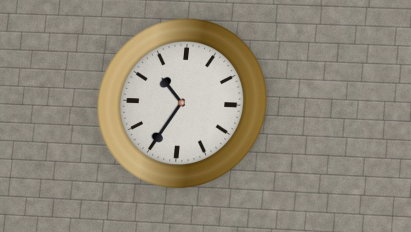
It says 10 h 35 min
